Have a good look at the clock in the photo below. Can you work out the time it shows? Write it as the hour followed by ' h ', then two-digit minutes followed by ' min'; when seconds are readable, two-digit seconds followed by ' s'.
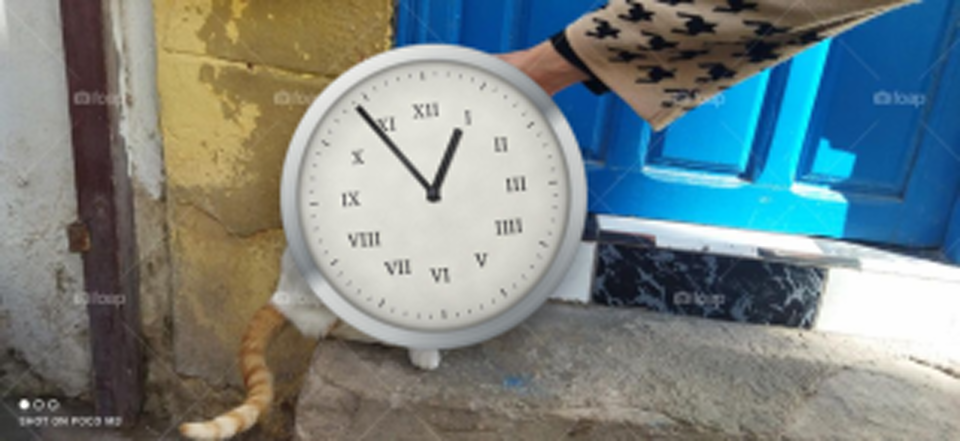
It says 12 h 54 min
